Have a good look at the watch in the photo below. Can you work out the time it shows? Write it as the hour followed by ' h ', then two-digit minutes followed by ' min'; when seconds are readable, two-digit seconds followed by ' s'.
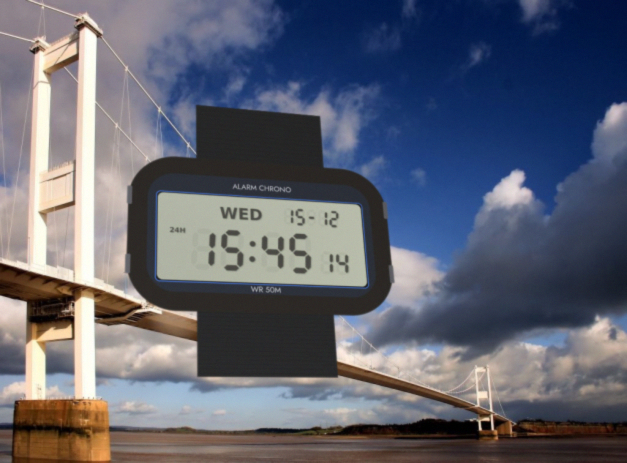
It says 15 h 45 min 14 s
